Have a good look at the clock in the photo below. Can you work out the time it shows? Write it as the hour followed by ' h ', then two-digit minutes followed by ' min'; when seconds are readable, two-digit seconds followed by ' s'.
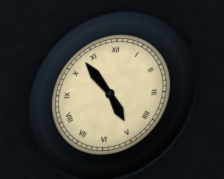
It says 4 h 53 min
